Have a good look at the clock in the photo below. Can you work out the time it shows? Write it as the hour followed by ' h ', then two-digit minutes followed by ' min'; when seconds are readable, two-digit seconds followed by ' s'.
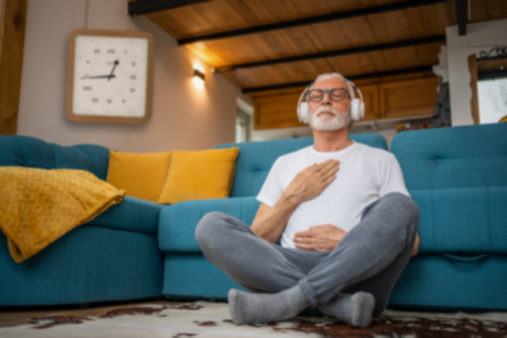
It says 12 h 44 min
